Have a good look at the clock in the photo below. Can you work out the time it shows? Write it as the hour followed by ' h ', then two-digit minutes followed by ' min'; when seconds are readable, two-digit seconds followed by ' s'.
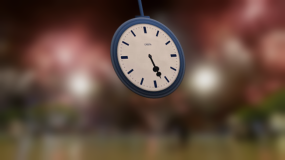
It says 5 h 27 min
